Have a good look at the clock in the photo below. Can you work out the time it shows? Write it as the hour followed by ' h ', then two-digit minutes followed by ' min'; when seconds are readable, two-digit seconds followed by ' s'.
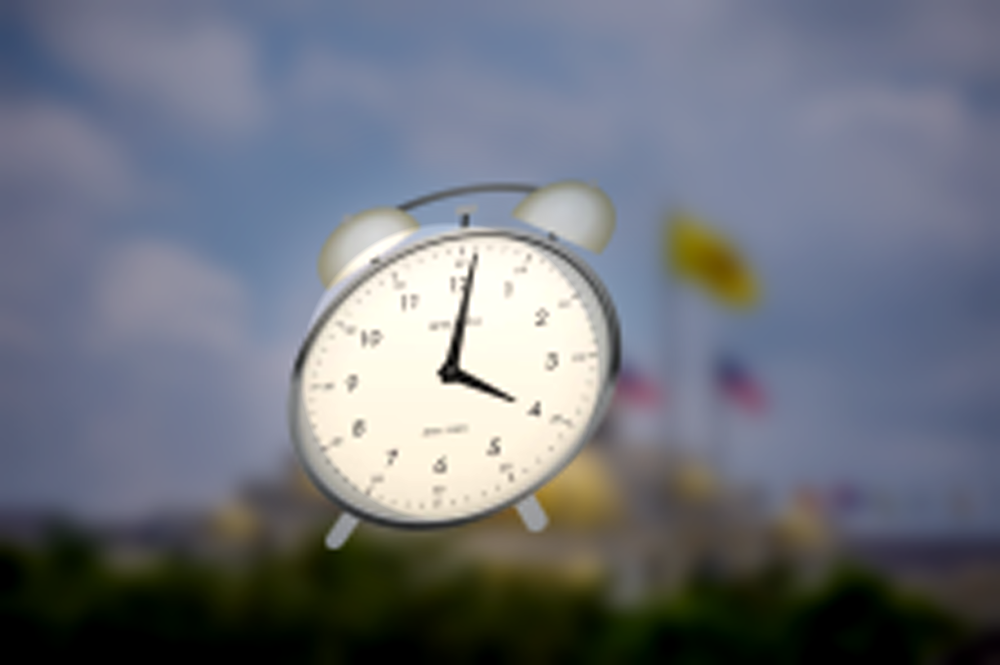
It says 4 h 01 min
